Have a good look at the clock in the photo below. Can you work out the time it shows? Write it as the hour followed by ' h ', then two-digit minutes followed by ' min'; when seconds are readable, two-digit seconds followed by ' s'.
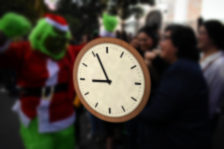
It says 8 h 56 min
